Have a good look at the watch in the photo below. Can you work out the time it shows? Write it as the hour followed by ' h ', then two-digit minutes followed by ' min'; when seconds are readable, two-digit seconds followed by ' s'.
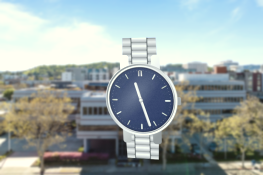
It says 11 h 27 min
